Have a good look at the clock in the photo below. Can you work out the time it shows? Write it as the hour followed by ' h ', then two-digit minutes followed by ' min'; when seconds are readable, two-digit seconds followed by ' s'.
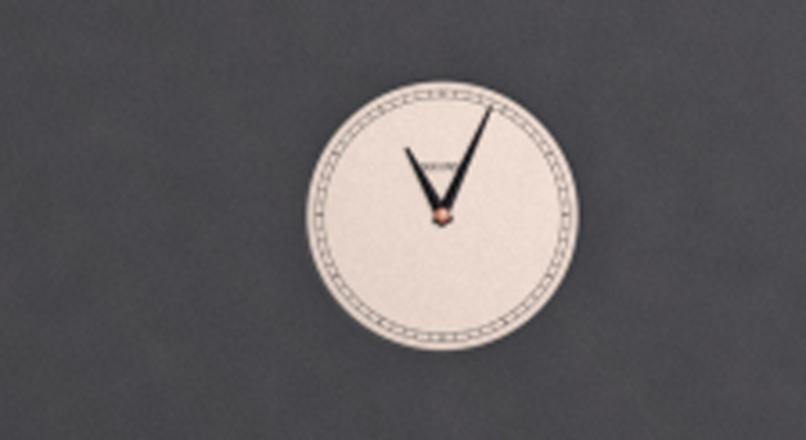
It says 11 h 04 min
